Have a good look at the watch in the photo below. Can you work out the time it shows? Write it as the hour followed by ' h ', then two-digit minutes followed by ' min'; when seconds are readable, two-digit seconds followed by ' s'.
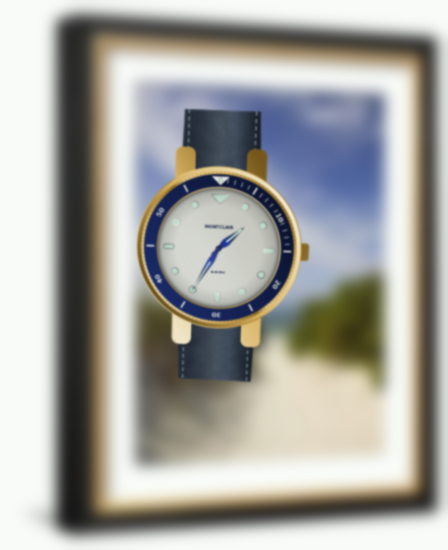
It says 1 h 35 min
